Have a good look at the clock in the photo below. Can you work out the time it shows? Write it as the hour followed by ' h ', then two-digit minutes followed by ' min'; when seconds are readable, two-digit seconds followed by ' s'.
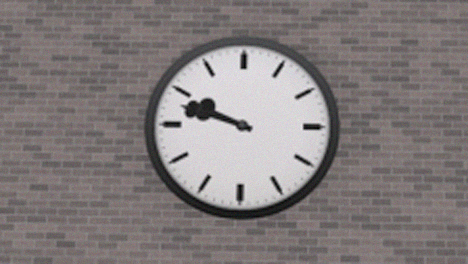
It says 9 h 48 min
